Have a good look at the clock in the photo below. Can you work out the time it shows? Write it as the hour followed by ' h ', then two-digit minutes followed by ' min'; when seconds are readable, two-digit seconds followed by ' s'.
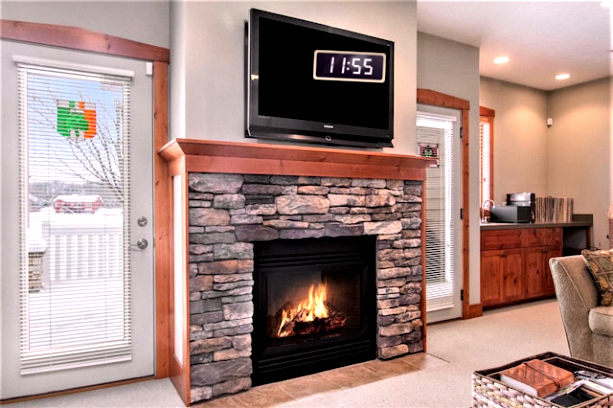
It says 11 h 55 min
